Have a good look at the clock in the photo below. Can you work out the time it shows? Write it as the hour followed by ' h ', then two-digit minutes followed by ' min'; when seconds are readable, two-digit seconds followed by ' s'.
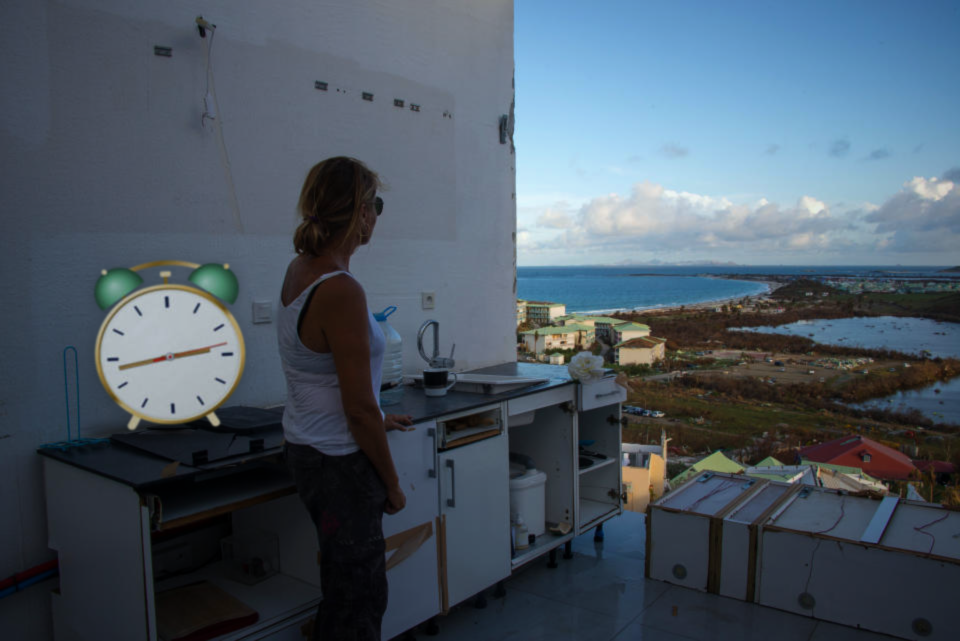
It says 2 h 43 min 13 s
